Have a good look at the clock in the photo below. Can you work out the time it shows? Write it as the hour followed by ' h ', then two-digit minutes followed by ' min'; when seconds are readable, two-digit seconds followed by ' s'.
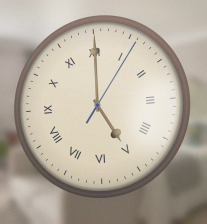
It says 5 h 00 min 06 s
